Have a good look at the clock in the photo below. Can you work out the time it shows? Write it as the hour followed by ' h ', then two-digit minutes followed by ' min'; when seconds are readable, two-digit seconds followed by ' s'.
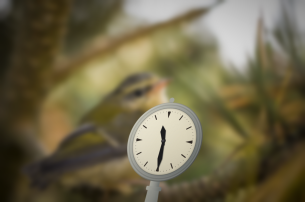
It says 11 h 30 min
